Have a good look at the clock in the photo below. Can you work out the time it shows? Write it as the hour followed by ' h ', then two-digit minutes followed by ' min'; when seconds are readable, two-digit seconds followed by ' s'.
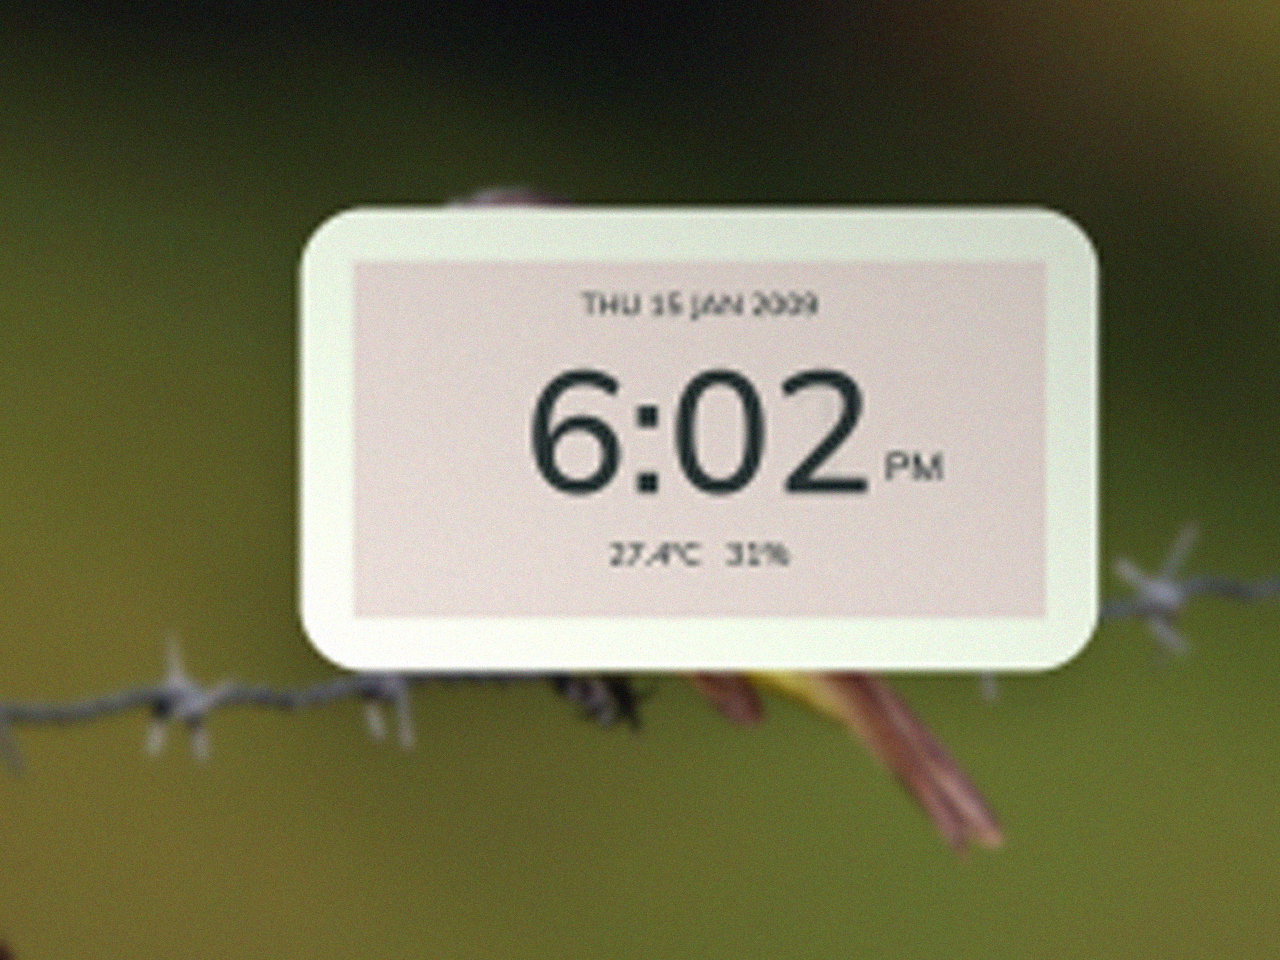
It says 6 h 02 min
